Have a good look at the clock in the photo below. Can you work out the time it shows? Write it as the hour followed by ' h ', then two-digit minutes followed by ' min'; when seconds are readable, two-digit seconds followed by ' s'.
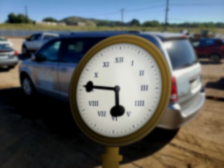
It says 5 h 46 min
